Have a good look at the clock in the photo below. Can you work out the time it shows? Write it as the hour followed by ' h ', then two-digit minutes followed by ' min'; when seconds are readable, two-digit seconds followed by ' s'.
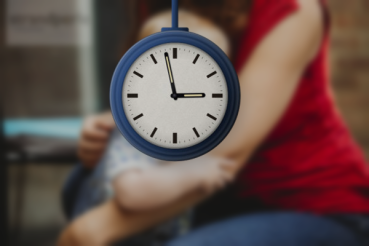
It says 2 h 58 min
